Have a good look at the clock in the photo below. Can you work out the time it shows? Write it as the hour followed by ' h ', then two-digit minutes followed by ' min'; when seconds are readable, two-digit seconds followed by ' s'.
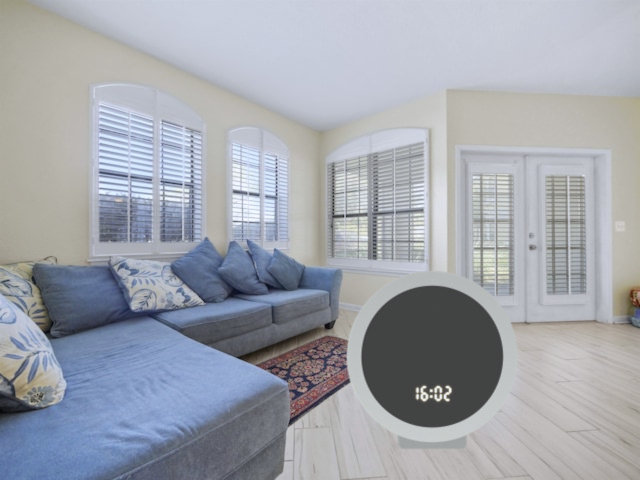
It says 16 h 02 min
